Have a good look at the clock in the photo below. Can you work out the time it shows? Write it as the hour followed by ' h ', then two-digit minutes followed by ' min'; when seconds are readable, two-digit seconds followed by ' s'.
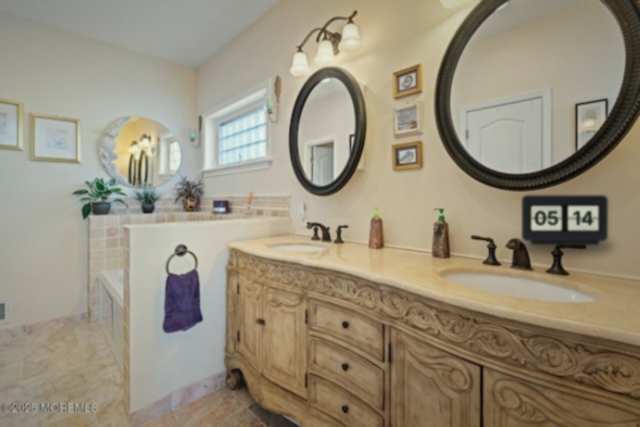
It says 5 h 14 min
